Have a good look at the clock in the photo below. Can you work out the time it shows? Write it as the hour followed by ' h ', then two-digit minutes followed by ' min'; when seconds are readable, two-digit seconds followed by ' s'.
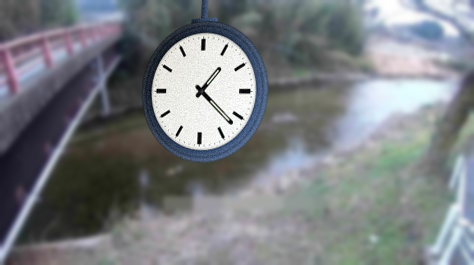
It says 1 h 22 min
